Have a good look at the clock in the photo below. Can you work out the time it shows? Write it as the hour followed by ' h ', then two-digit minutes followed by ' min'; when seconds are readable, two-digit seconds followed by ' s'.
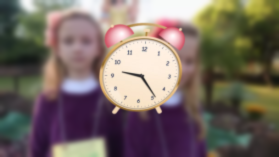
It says 9 h 24 min
